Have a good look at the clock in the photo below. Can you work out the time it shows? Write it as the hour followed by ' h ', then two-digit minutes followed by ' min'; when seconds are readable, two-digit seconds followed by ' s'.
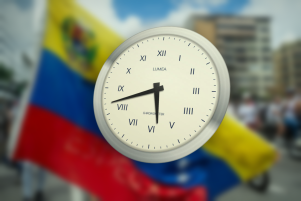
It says 5 h 42 min
